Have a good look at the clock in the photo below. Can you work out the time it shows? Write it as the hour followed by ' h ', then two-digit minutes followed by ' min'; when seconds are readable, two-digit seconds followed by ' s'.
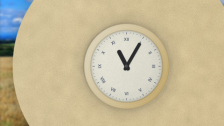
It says 11 h 05 min
